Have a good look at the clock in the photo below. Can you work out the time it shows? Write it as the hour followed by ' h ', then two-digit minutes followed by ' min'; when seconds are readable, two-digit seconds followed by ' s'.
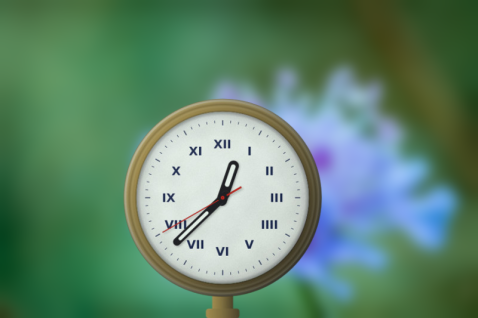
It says 12 h 37 min 40 s
